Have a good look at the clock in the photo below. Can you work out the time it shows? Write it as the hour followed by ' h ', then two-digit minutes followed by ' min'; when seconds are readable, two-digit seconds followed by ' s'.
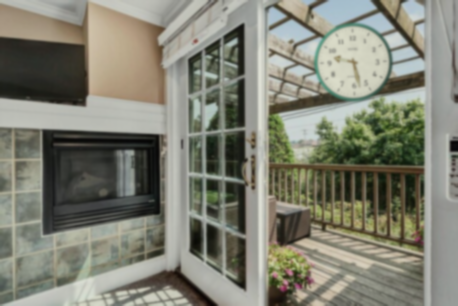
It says 9 h 28 min
